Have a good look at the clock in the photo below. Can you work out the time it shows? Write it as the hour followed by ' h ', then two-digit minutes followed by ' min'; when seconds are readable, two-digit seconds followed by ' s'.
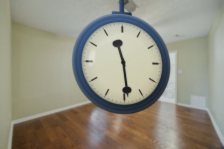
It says 11 h 29 min
